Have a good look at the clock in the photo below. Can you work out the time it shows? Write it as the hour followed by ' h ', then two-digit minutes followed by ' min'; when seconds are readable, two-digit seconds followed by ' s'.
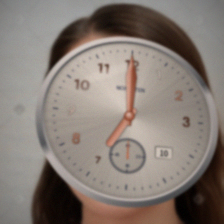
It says 7 h 00 min
